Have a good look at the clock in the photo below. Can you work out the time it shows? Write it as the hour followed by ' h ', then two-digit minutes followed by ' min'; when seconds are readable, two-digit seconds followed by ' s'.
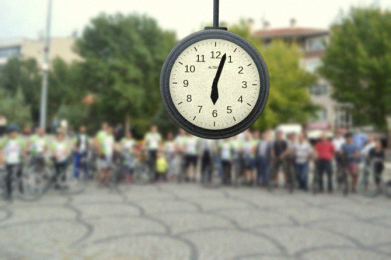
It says 6 h 03 min
